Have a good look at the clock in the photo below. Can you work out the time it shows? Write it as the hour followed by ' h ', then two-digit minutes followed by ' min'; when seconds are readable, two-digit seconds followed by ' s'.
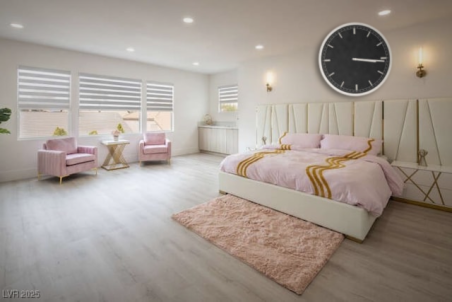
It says 3 h 16 min
